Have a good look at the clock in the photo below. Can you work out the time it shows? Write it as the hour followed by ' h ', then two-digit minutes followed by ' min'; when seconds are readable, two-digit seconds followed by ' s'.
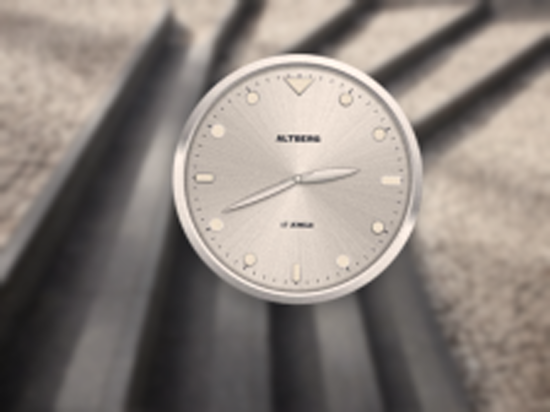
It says 2 h 41 min
